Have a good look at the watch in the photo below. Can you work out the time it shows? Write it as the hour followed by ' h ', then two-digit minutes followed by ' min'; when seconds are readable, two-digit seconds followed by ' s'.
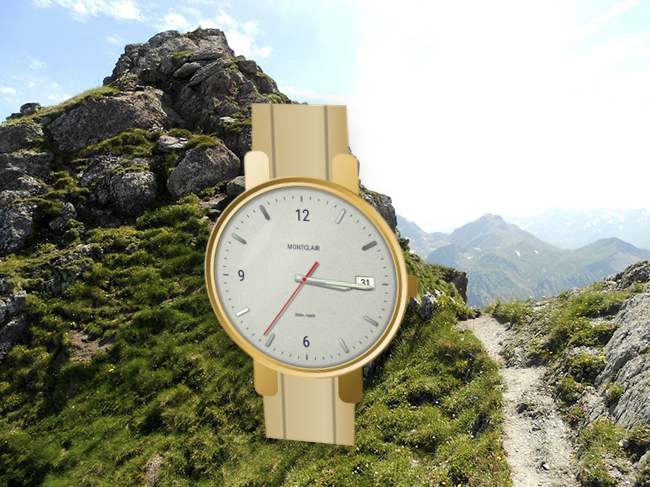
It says 3 h 15 min 36 s
